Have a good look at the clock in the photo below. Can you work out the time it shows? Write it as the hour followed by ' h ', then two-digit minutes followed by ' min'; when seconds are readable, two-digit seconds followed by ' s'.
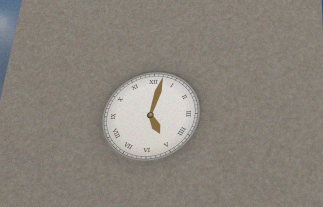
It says 5 h 02 min
